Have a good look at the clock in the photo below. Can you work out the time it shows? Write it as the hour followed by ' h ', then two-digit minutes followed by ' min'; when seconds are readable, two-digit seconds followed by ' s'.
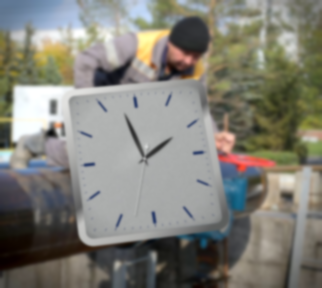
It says 1 h 57 min 33 s
